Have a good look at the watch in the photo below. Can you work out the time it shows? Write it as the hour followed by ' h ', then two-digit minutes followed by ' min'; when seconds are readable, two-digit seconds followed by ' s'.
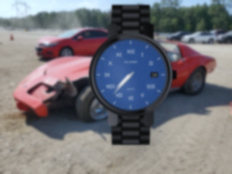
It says 7 h 37 min
